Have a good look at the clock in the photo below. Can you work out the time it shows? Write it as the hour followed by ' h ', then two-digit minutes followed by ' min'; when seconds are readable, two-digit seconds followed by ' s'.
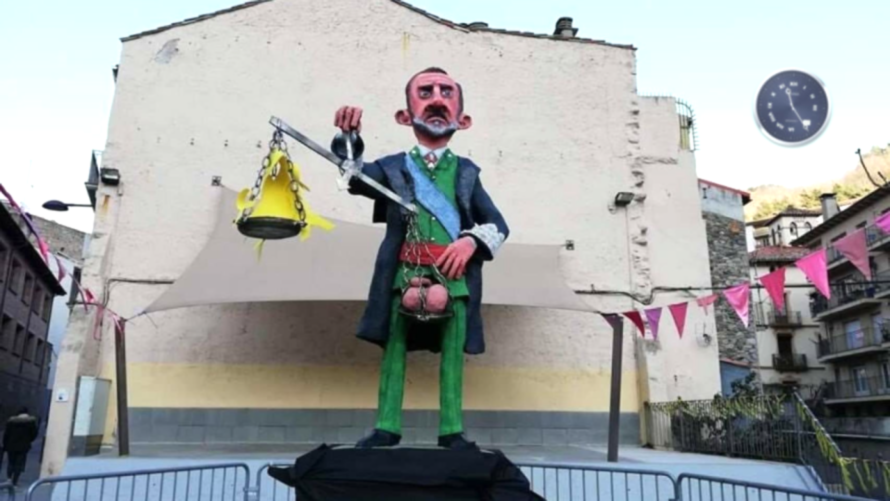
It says 11 h 24 min
